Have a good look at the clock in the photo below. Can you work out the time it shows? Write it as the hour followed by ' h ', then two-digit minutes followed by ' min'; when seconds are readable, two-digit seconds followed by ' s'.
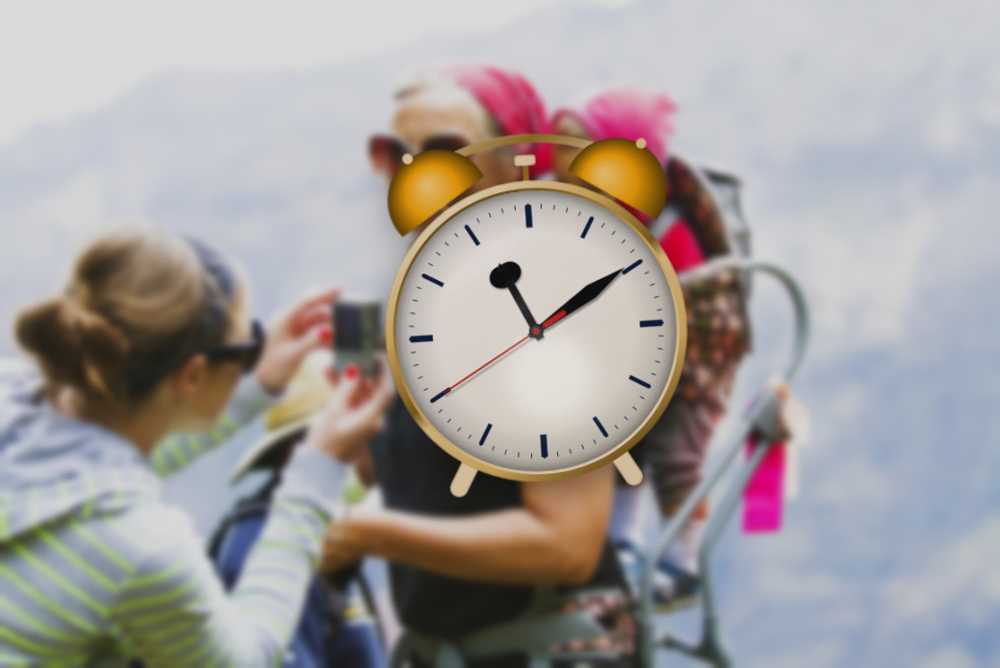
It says 11 h 09 min 40 s
